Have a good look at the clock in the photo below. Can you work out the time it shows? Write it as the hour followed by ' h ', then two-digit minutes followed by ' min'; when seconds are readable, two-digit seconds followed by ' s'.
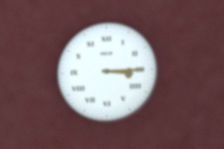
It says 3 h 15 min
